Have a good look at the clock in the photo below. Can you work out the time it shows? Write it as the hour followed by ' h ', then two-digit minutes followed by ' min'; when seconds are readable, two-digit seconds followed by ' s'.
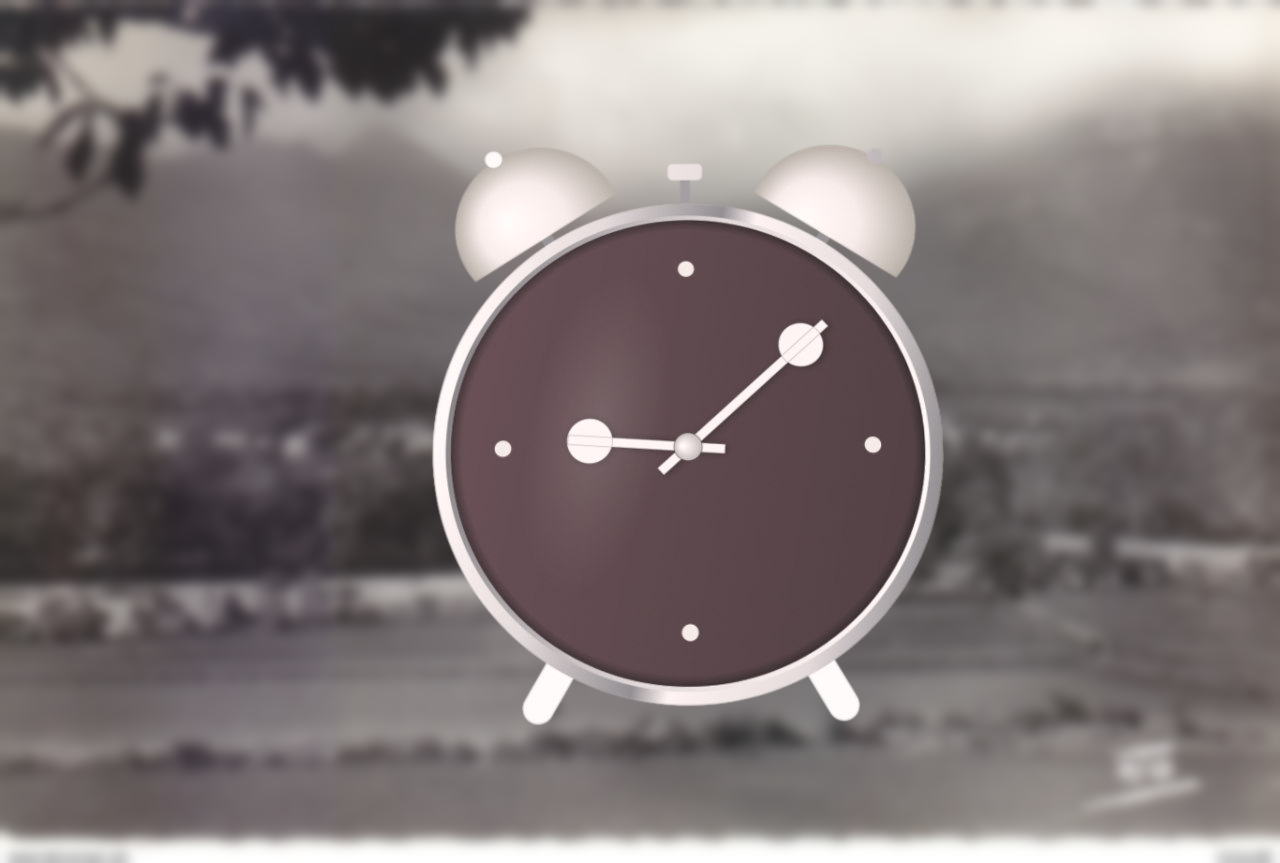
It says 9 h 08 min
